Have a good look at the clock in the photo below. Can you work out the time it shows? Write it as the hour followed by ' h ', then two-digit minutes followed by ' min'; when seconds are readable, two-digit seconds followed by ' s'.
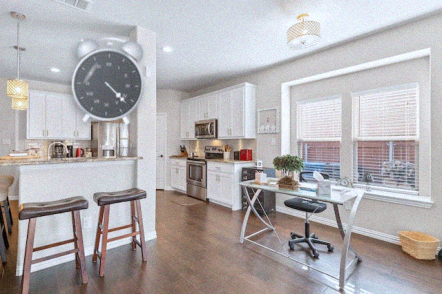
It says 4 h 22 min
